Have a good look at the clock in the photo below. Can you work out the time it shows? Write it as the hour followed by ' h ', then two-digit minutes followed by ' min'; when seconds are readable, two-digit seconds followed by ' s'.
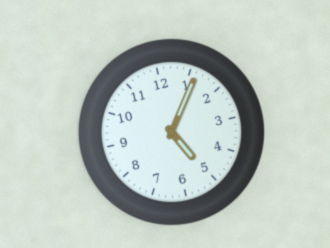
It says 5 h 06 min
